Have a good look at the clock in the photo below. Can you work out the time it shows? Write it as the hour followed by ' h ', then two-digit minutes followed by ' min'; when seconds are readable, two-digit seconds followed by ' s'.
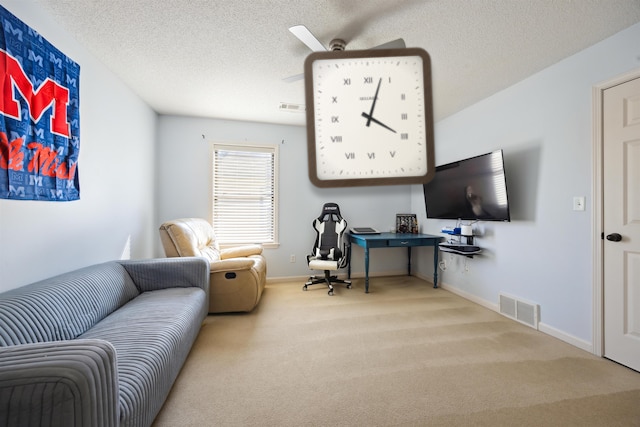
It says 4 h 03 min
